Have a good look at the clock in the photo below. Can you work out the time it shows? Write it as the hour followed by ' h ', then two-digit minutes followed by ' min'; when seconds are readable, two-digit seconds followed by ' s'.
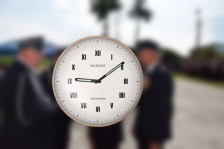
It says 9 h 09 min
